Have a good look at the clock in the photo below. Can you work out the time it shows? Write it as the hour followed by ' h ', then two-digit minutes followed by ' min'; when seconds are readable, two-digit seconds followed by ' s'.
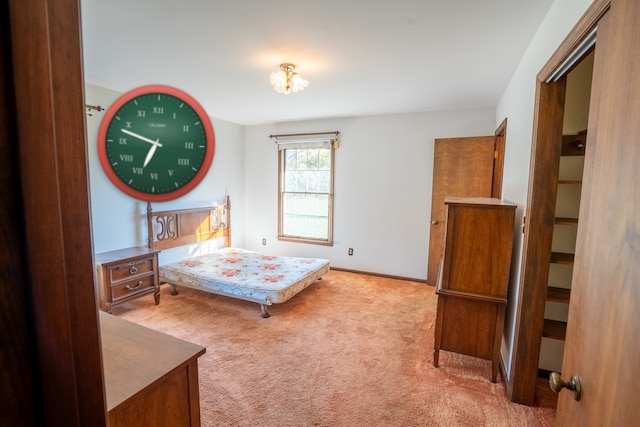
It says 6 h 48 min
